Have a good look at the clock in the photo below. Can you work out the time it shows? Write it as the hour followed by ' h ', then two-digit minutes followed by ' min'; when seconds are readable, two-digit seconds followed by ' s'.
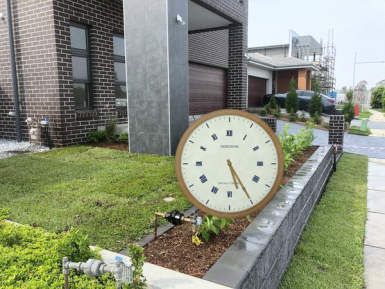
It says 5 h 25 min
